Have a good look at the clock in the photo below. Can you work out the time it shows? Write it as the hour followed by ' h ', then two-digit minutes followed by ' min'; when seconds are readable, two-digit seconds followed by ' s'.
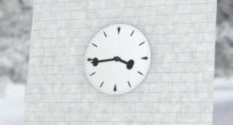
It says 3 h 44 min
